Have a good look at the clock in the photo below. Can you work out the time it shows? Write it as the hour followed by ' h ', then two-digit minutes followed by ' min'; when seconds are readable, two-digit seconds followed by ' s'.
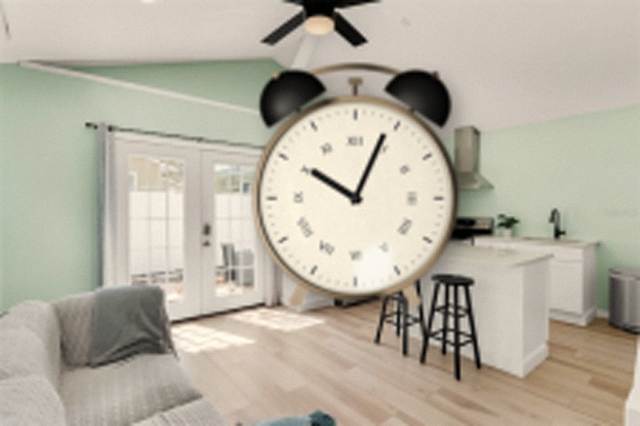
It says 10 h 04 min
